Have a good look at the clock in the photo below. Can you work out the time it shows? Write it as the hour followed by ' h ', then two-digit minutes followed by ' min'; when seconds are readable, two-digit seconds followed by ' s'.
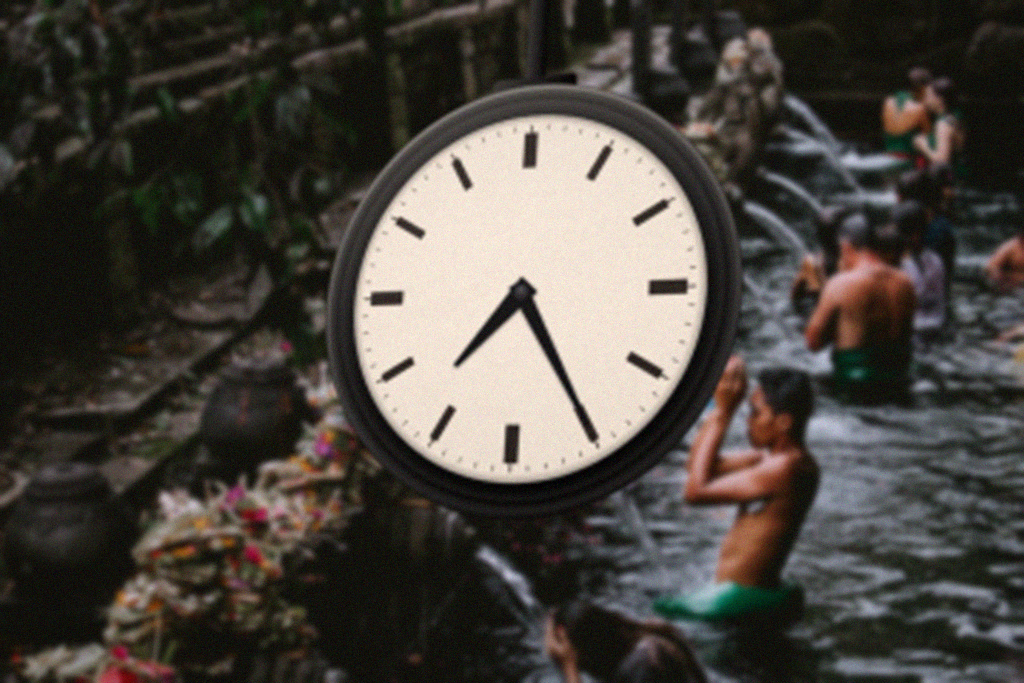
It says 7 h 25 min
